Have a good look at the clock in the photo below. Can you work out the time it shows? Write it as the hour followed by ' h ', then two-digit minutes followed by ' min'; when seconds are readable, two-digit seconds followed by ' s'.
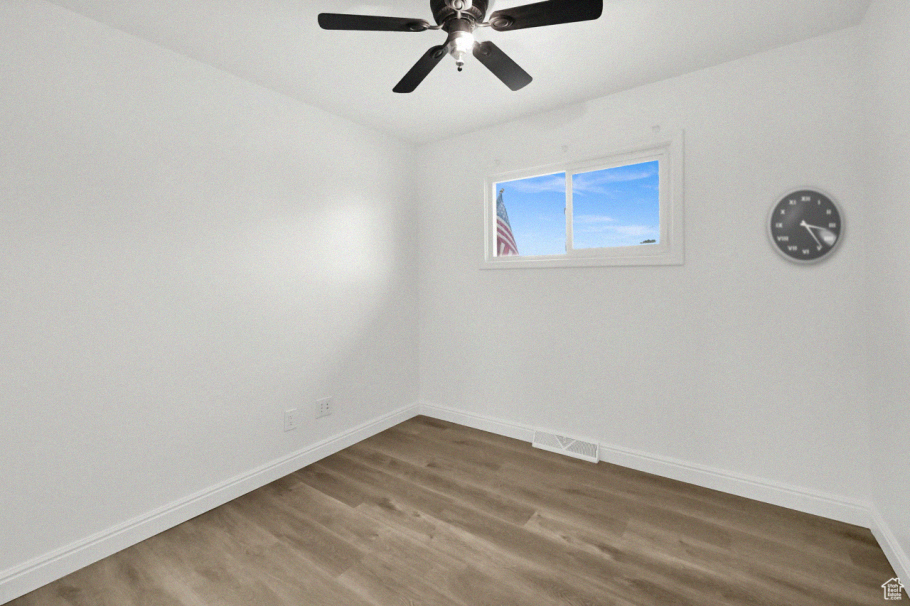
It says 3 h 24 min
